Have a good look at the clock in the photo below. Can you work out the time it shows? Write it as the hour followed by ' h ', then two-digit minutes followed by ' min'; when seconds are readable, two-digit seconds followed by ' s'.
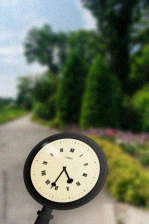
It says 4 h 32 min
